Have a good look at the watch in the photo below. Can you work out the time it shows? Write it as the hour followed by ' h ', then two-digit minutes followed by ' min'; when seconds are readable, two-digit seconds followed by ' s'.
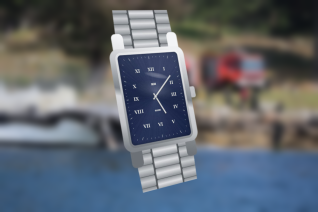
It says 5 h 08 min
